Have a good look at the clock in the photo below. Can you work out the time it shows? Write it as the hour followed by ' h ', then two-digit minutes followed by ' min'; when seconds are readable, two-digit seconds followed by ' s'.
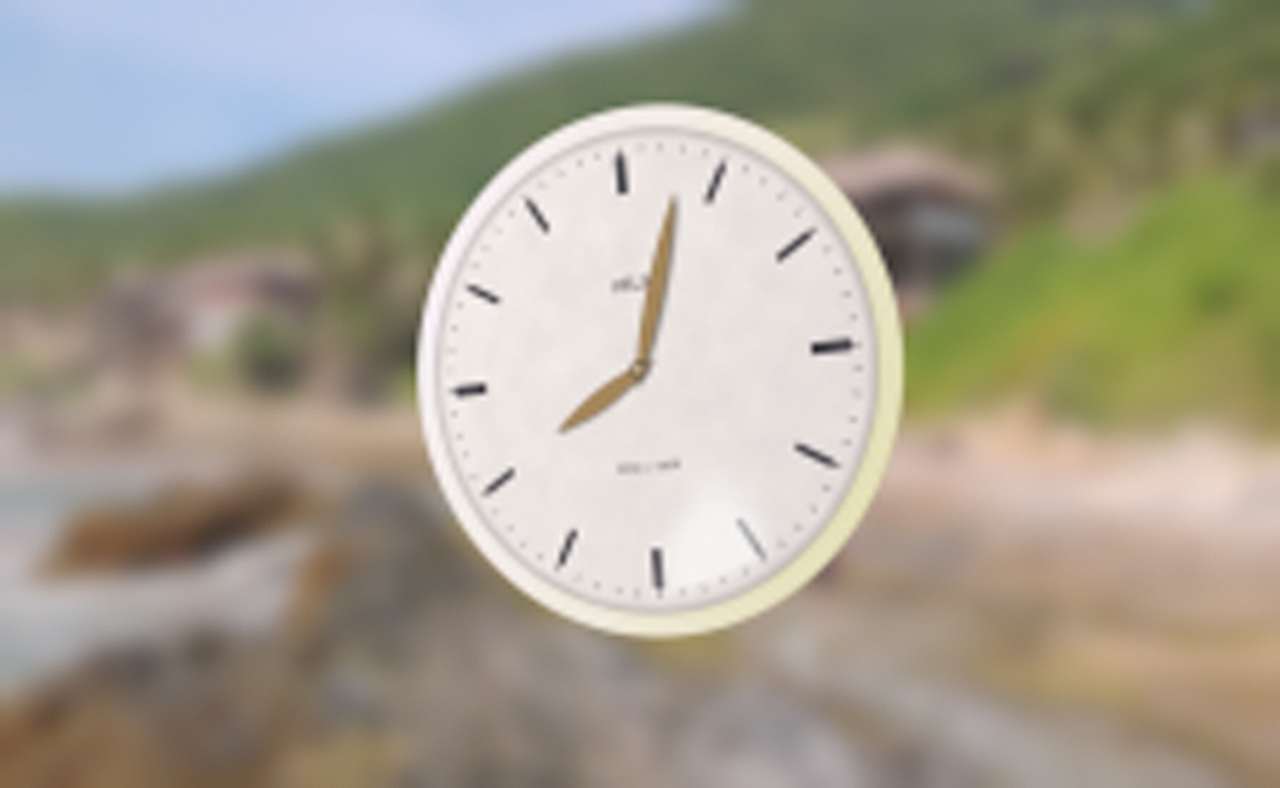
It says 8 h 03 min
